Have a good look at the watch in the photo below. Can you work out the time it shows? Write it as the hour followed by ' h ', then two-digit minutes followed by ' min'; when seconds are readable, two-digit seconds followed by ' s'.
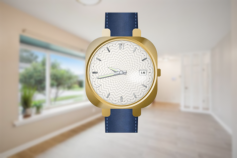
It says 9 h 43 min
